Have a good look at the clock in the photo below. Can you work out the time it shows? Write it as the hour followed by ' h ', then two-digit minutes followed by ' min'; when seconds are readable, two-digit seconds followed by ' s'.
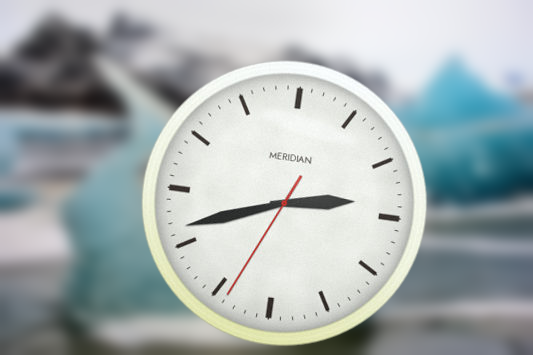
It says 2 h 41 min 34 s
